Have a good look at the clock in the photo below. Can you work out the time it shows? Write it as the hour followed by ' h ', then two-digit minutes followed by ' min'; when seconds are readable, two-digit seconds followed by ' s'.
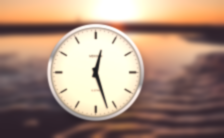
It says 12 h 27 min
